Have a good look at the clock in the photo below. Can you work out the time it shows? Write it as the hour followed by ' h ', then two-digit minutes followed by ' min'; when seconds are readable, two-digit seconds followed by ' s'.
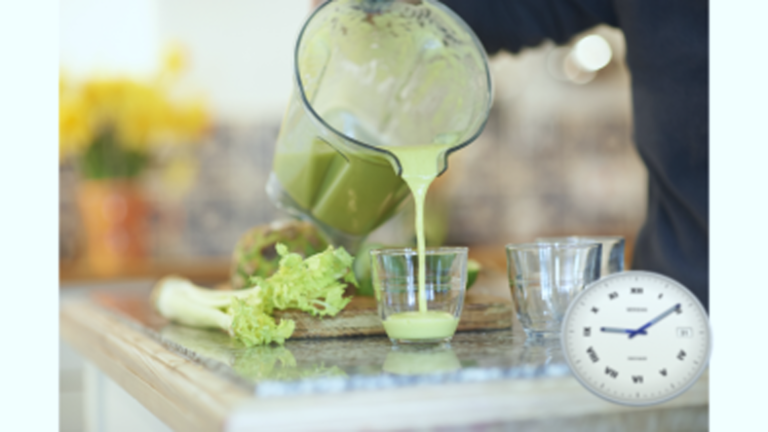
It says 9 h 09 min
